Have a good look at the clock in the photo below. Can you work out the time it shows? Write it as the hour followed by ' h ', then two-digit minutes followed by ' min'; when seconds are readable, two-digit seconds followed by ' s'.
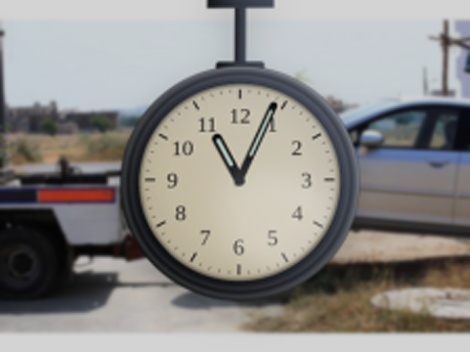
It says 11 h 04 min
